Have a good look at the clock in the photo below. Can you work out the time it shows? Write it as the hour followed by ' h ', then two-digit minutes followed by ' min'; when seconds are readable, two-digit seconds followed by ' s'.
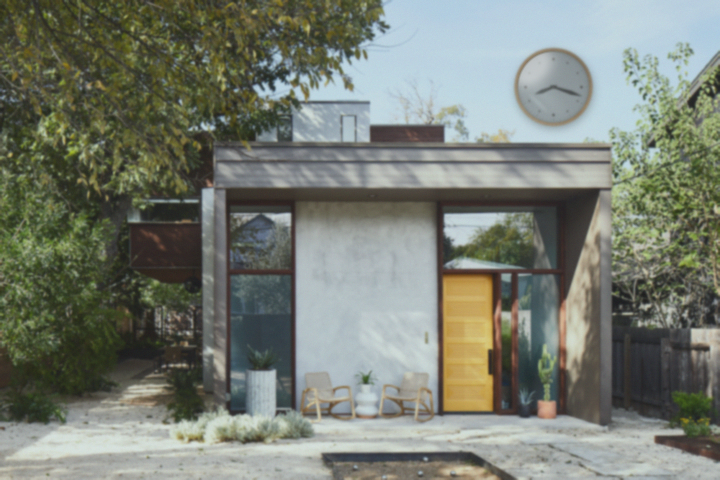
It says 8 h 18 min
